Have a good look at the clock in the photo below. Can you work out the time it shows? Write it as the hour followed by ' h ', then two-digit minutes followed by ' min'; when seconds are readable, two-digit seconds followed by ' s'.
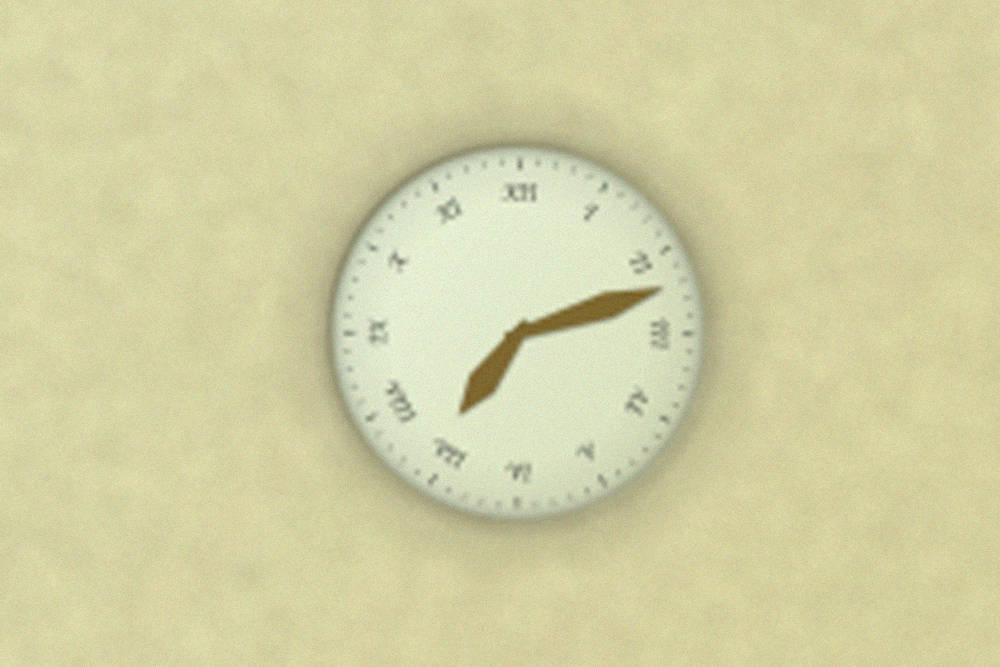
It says 7 h 12 min
